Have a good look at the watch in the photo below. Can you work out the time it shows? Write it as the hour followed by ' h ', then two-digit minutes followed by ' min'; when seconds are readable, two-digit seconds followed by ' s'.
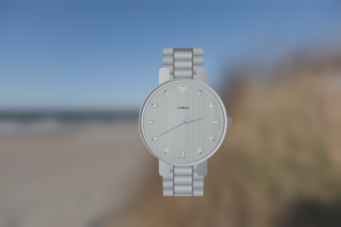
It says 2 h 40 min
